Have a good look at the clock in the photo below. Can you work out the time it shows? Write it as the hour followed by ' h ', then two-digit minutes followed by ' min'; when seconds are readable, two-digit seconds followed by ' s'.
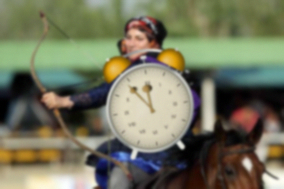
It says 11 h 54 min
